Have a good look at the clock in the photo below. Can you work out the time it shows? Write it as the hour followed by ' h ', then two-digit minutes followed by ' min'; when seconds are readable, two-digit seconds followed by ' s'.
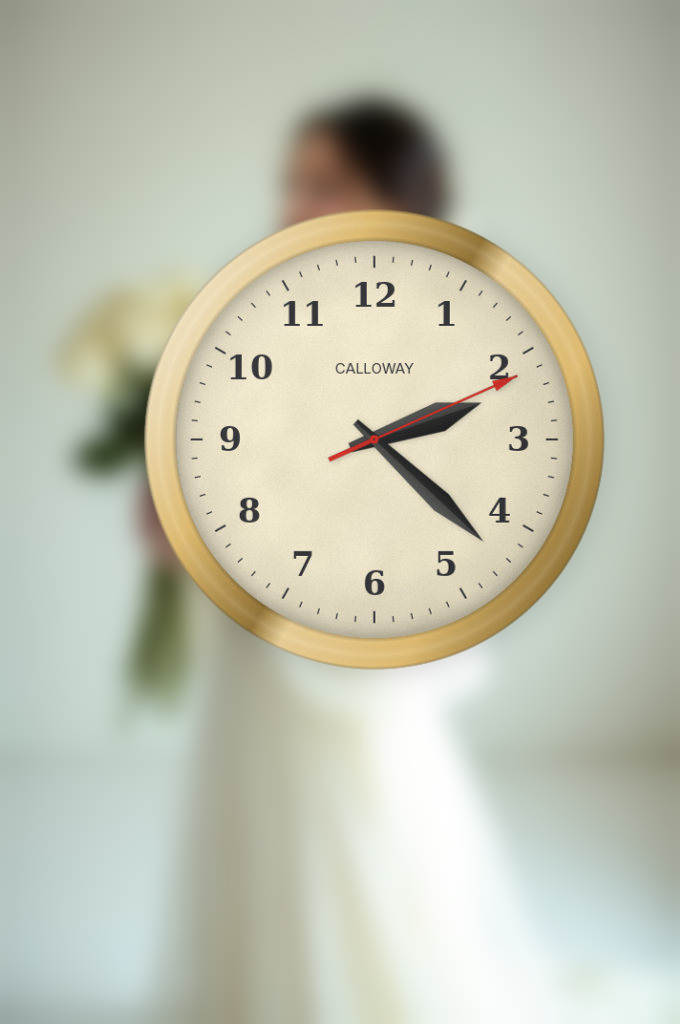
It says 2 h 22 min 11 s
